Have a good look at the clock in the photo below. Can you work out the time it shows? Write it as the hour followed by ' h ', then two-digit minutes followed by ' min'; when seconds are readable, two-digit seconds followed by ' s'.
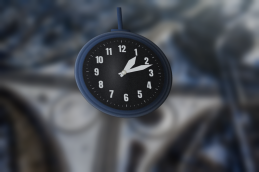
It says 1 h 12 min
